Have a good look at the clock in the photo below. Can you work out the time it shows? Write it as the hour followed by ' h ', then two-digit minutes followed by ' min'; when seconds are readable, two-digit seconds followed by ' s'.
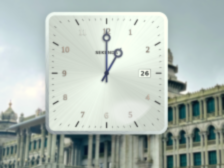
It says 1 h 00 min
